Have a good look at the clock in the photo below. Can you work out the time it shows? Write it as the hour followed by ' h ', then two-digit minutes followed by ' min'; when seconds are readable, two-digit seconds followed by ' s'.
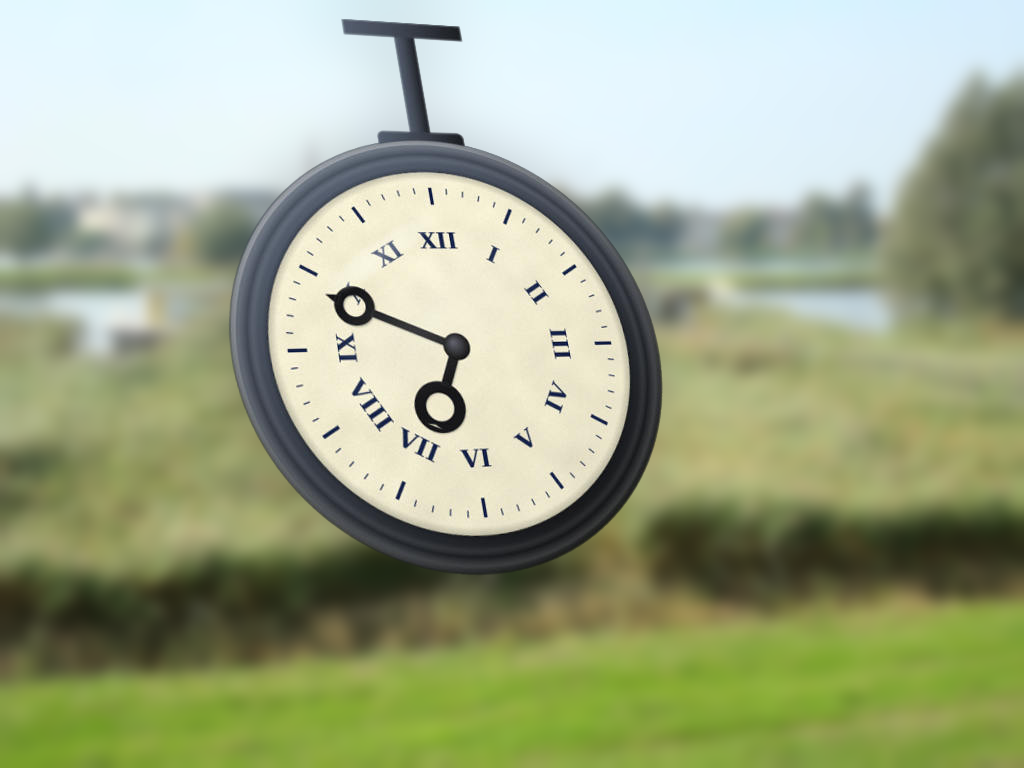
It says 6 h 49 min
